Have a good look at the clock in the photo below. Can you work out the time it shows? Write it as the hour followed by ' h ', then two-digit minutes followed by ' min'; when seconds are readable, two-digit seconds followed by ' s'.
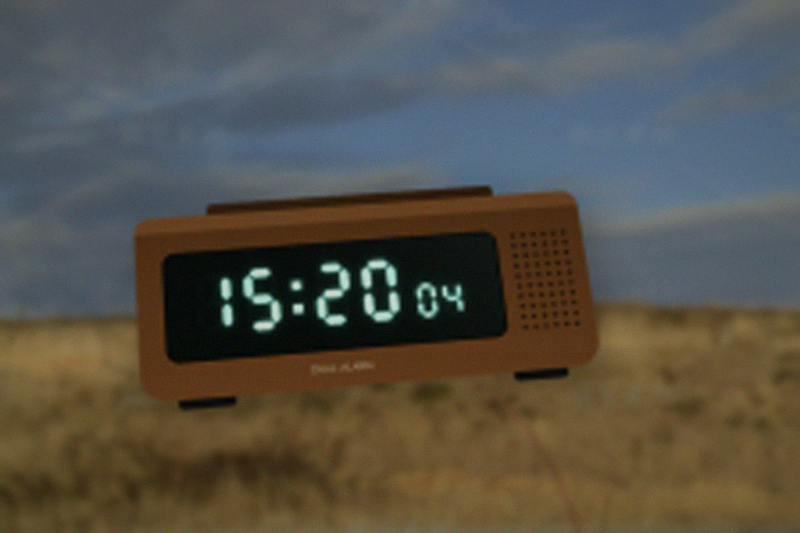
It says 15 h 20 min 04 s
